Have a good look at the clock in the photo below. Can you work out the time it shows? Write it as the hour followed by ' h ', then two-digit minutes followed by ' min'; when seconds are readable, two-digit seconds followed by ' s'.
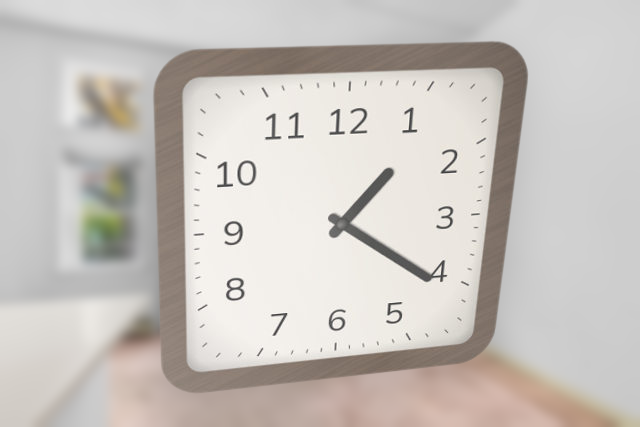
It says 1 h 21 min
